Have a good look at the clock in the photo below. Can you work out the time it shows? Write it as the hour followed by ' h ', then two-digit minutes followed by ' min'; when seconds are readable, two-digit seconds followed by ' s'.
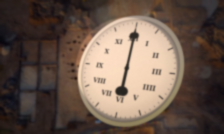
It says 6 h 00 min
